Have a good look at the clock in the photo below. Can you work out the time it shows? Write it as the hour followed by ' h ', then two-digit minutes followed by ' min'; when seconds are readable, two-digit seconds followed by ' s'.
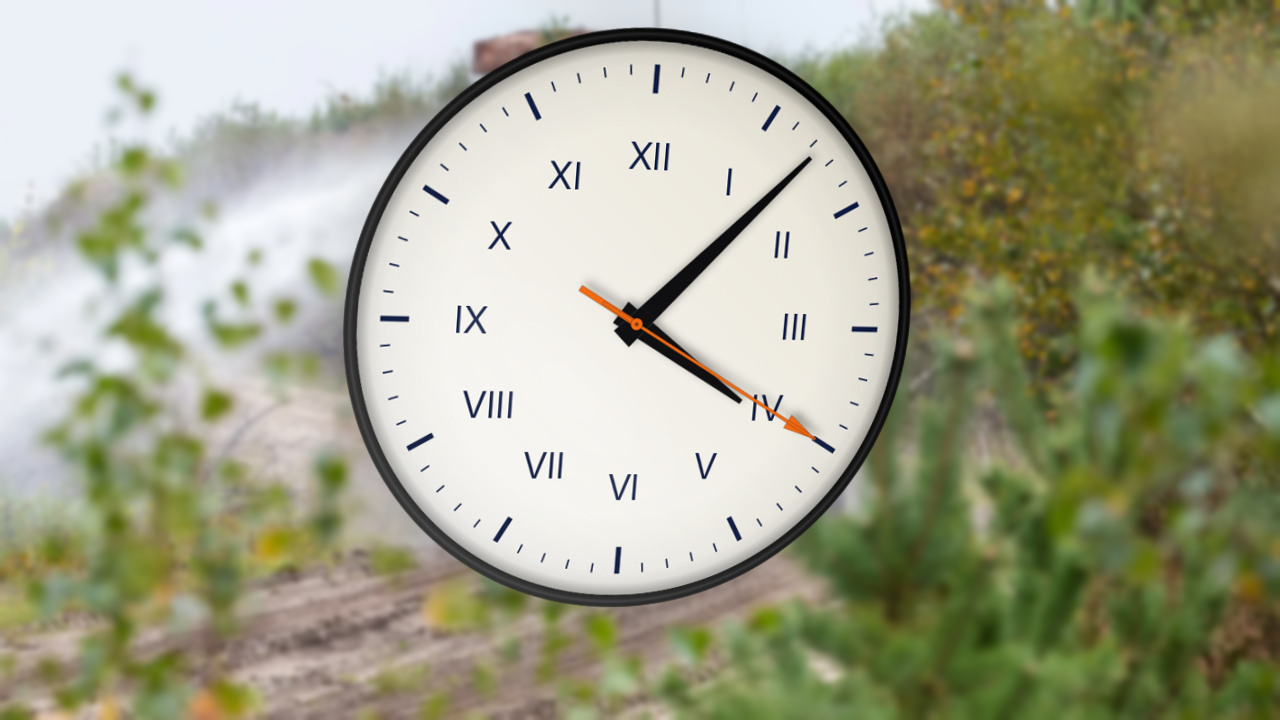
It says 4 h 07 min 20 s
